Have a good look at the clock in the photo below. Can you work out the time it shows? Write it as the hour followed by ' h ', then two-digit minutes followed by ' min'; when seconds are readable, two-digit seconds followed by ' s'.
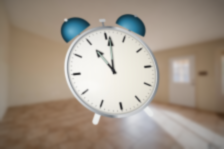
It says 11 h 01 min
